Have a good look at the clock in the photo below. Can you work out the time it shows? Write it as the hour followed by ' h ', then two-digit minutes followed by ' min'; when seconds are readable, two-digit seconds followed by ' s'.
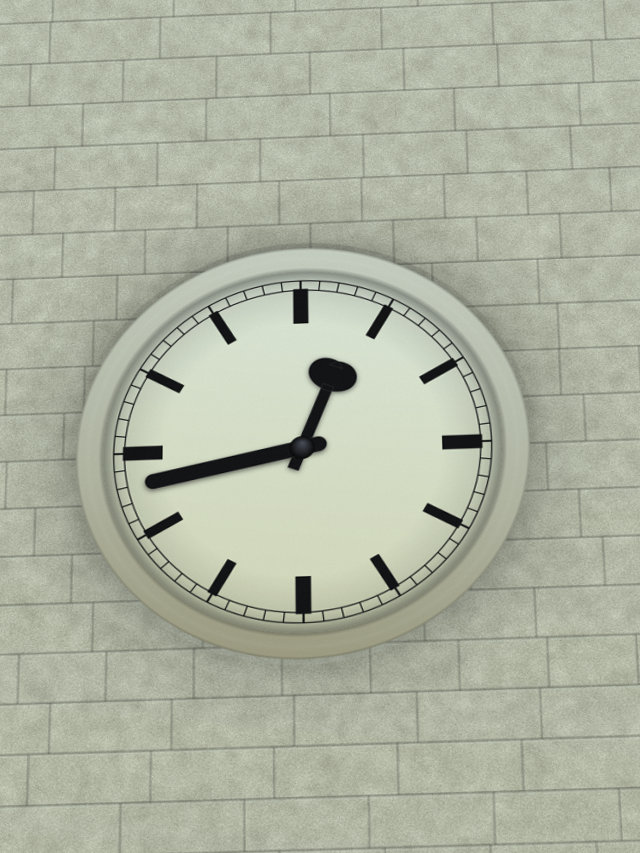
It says 12 h 43 min
